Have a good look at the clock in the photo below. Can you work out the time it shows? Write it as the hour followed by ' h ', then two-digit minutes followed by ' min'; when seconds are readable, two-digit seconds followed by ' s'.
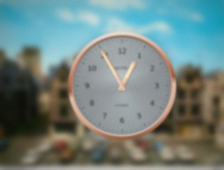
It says 12 h 55 min
